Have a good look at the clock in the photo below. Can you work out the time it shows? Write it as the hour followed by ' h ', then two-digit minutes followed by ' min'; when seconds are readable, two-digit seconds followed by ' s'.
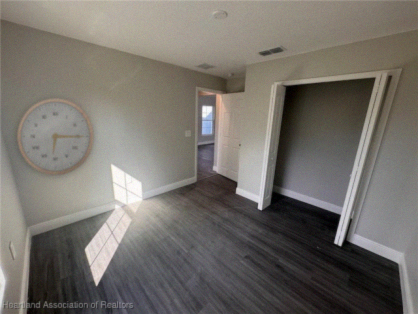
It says 6 h 15 min
